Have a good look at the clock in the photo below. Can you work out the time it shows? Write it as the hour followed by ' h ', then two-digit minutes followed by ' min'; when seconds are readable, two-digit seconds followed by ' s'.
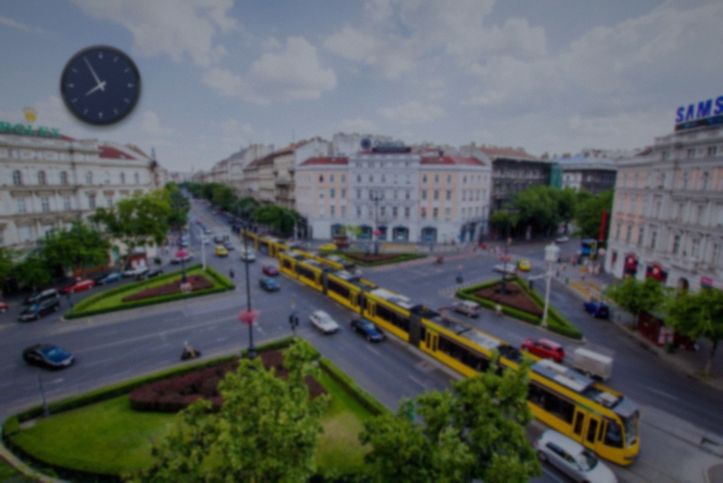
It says 7 h 55 min
